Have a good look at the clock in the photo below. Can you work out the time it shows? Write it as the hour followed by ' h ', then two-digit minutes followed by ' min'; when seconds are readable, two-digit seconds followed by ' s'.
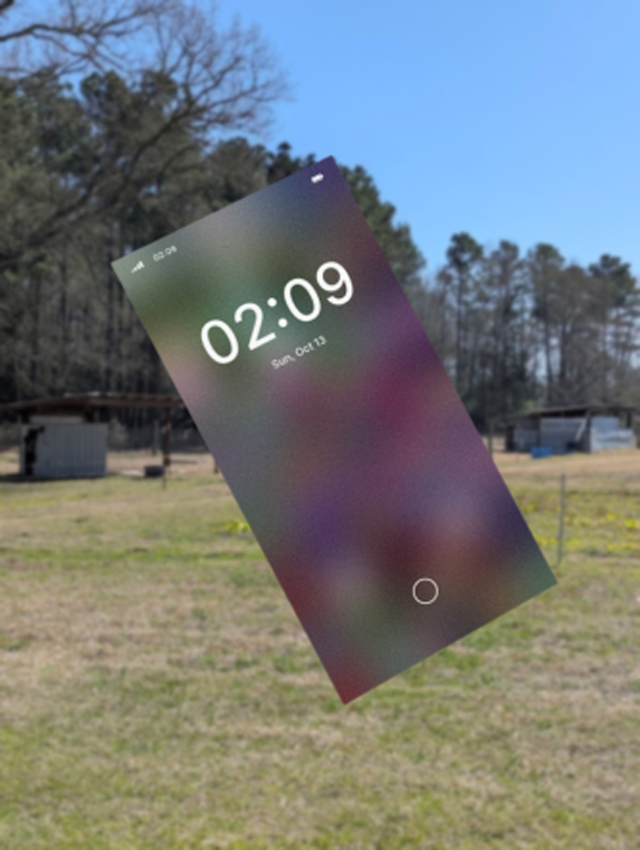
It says 2 h 09 min
